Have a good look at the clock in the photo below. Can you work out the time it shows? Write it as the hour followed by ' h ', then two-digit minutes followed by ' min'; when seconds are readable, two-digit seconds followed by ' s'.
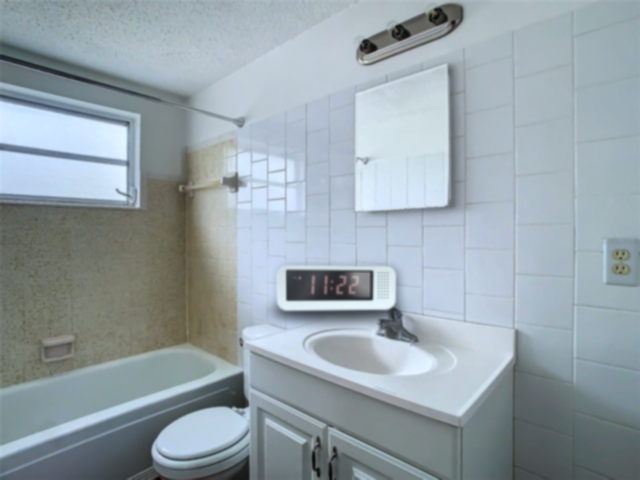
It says 11 h 22 min
